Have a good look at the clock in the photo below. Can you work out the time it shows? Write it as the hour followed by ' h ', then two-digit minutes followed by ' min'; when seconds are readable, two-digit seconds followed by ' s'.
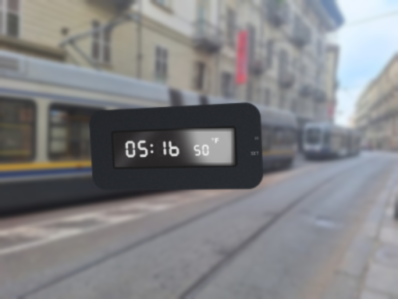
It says 5 h 16 min
